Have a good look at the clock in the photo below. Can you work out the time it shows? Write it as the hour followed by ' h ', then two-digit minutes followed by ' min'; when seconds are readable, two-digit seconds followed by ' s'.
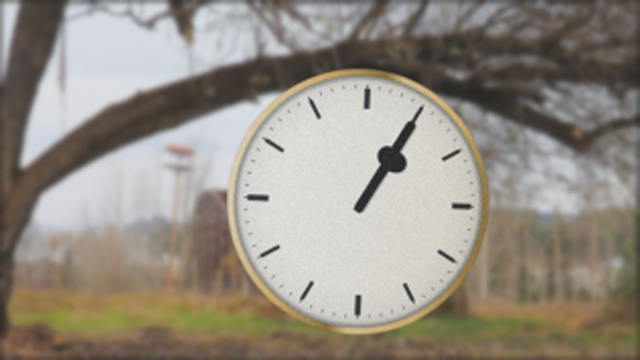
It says 1 h 05 min
